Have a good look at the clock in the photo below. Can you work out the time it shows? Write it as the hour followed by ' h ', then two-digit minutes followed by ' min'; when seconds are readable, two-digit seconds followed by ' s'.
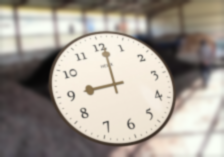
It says 9 h 01 min
